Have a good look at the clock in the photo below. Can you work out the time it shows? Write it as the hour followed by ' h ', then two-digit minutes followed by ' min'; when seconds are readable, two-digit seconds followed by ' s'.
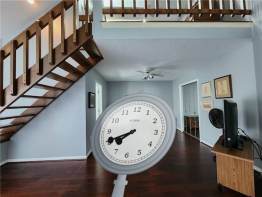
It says 7 h 41 min
